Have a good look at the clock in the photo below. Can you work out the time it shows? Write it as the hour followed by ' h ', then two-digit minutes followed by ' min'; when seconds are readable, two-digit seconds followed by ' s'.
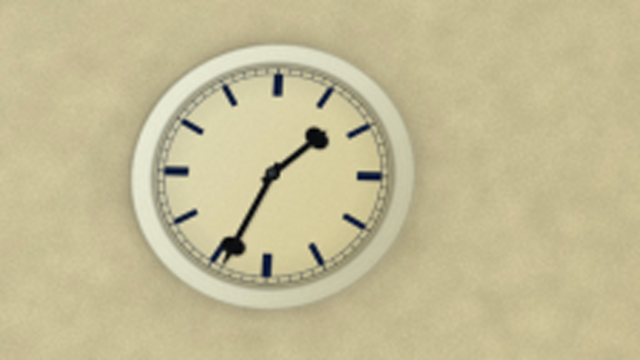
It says 1 h 34 min
